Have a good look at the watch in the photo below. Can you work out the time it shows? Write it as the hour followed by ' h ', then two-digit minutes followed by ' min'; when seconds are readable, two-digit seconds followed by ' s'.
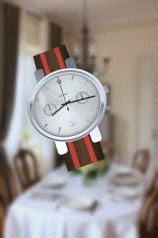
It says 8 h 16 min
